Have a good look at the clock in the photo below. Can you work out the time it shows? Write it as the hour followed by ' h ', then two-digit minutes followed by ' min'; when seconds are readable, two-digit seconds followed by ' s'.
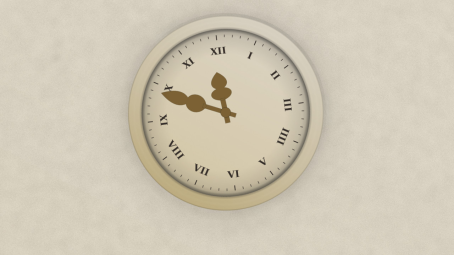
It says 11 h 49 min
